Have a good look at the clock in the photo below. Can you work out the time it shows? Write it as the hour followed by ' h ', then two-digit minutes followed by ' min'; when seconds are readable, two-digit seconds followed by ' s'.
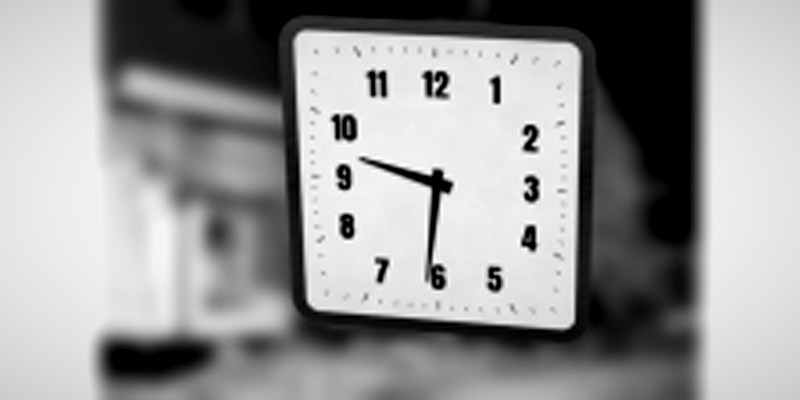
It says 9 h 31 min
